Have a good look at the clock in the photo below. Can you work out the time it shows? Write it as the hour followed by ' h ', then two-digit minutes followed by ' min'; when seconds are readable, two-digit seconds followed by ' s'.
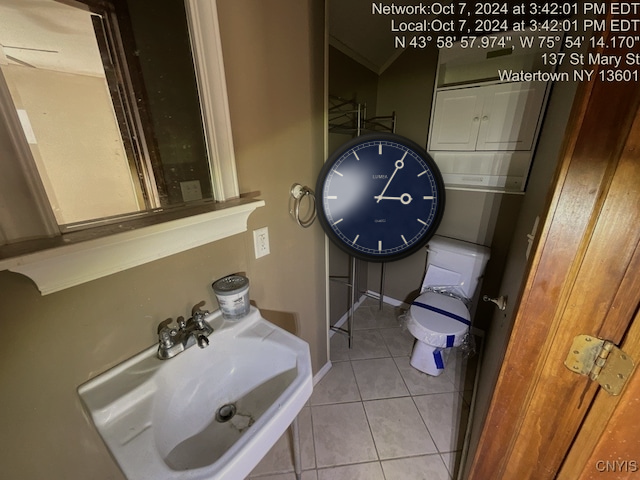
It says 3 h 05 min
